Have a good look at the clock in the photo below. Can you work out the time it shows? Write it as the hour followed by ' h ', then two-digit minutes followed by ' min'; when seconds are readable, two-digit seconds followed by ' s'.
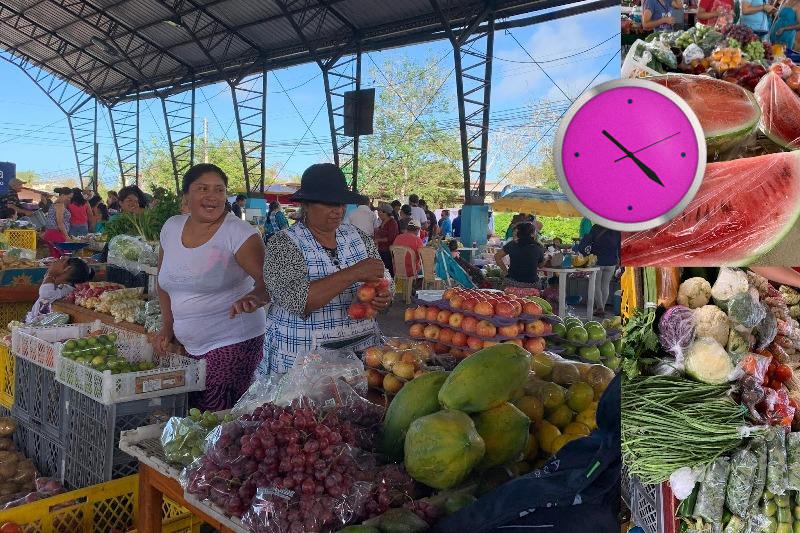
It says 10 h 22 min 11 s
